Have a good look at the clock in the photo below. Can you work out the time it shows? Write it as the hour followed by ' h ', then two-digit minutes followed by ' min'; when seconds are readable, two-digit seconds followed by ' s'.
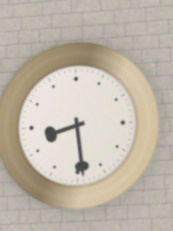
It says 8 h 29 min
